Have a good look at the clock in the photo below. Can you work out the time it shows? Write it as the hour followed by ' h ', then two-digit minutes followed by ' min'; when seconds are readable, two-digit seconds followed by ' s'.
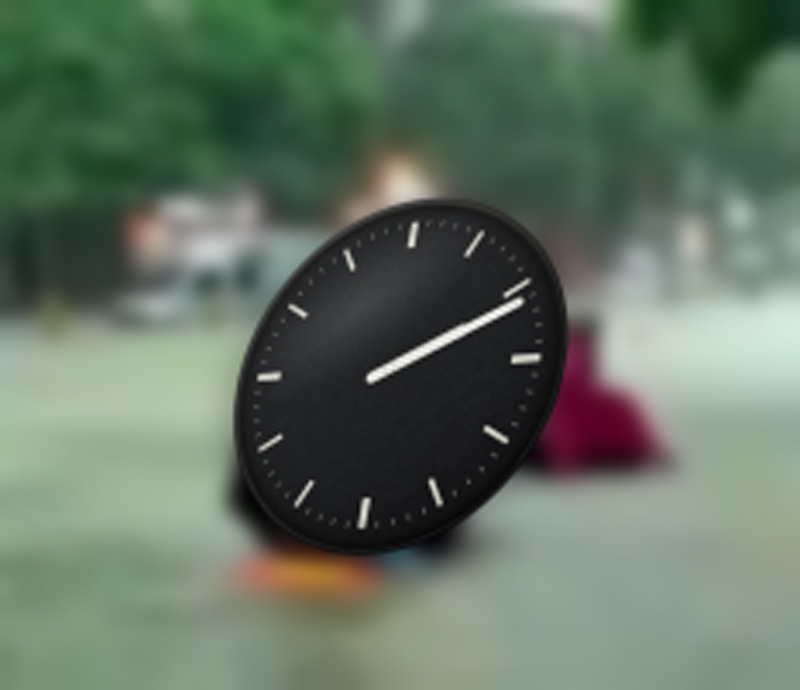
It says 2 h 11 min
